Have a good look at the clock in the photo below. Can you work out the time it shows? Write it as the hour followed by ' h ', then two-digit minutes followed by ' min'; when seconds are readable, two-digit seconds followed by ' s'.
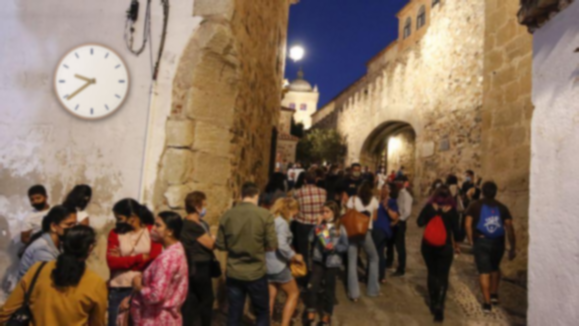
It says 9 h 39 min
